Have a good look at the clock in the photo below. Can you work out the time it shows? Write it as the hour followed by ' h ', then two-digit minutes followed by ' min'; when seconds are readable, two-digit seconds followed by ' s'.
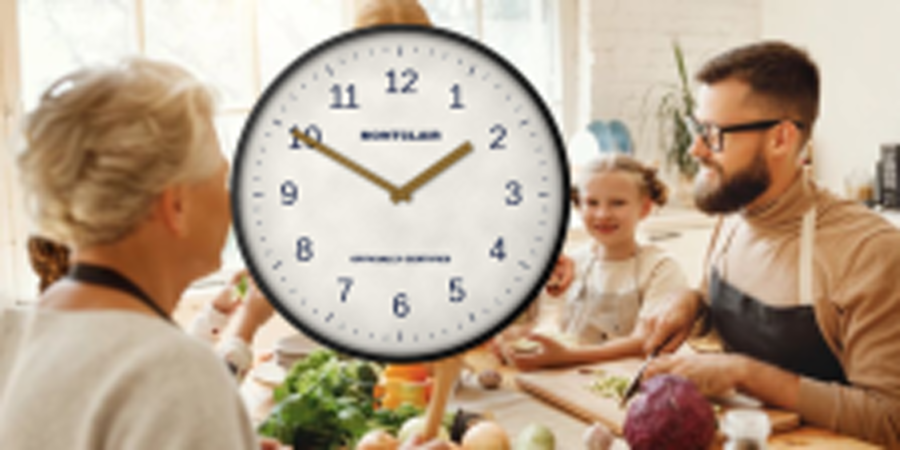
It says 1 h 50 min
